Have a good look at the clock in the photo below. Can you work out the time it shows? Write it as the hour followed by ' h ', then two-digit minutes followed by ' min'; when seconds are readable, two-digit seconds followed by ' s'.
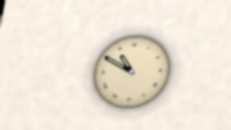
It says 10 h 50 min
